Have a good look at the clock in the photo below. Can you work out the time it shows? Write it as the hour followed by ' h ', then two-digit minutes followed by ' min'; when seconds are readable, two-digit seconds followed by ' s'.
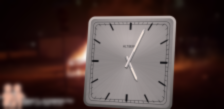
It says 5 h 04 min
